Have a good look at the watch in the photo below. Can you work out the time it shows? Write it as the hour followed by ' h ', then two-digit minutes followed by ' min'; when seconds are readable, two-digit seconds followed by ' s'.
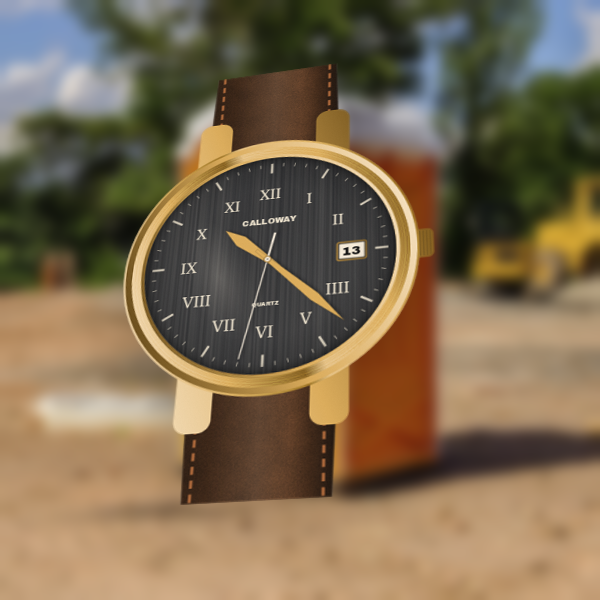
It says 10 h 22 min 32 s
